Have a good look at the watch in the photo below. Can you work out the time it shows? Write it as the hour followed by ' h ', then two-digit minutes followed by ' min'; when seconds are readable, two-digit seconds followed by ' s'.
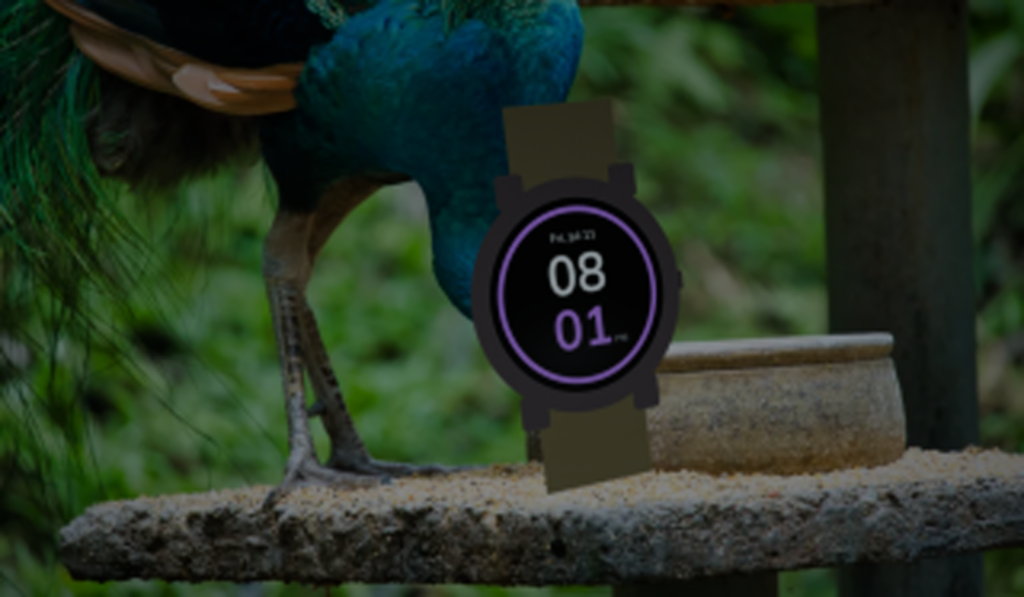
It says 8 h 01 min
